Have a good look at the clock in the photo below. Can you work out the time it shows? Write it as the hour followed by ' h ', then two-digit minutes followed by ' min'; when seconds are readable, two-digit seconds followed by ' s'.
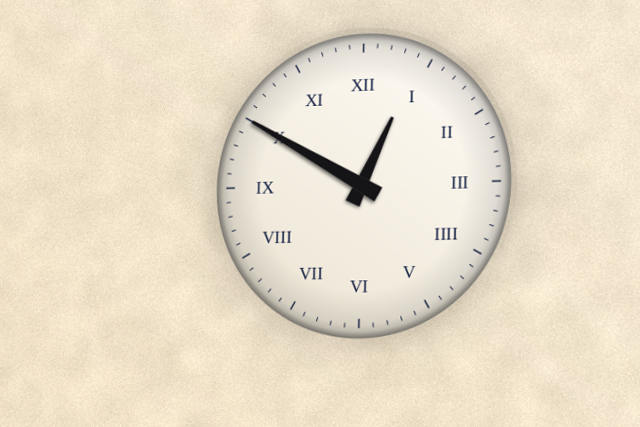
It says 12 h 50 min
